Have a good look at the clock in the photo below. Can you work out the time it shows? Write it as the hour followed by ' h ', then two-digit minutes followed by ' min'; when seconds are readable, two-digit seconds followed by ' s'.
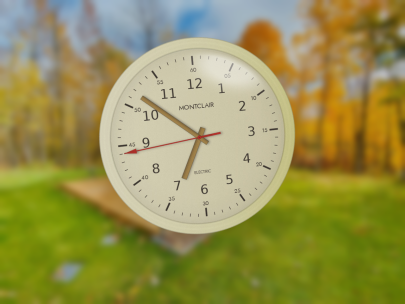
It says 6 h 51 min 44 s
